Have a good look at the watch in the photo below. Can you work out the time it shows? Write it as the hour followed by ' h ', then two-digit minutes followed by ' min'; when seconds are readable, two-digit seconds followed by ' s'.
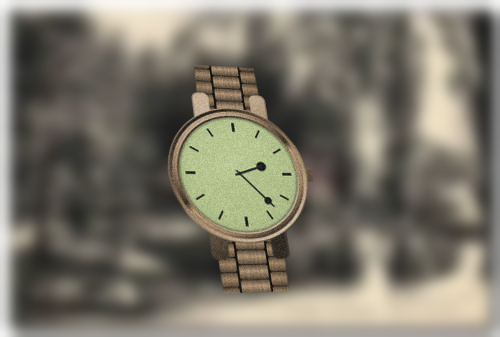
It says 2 h 23 min
